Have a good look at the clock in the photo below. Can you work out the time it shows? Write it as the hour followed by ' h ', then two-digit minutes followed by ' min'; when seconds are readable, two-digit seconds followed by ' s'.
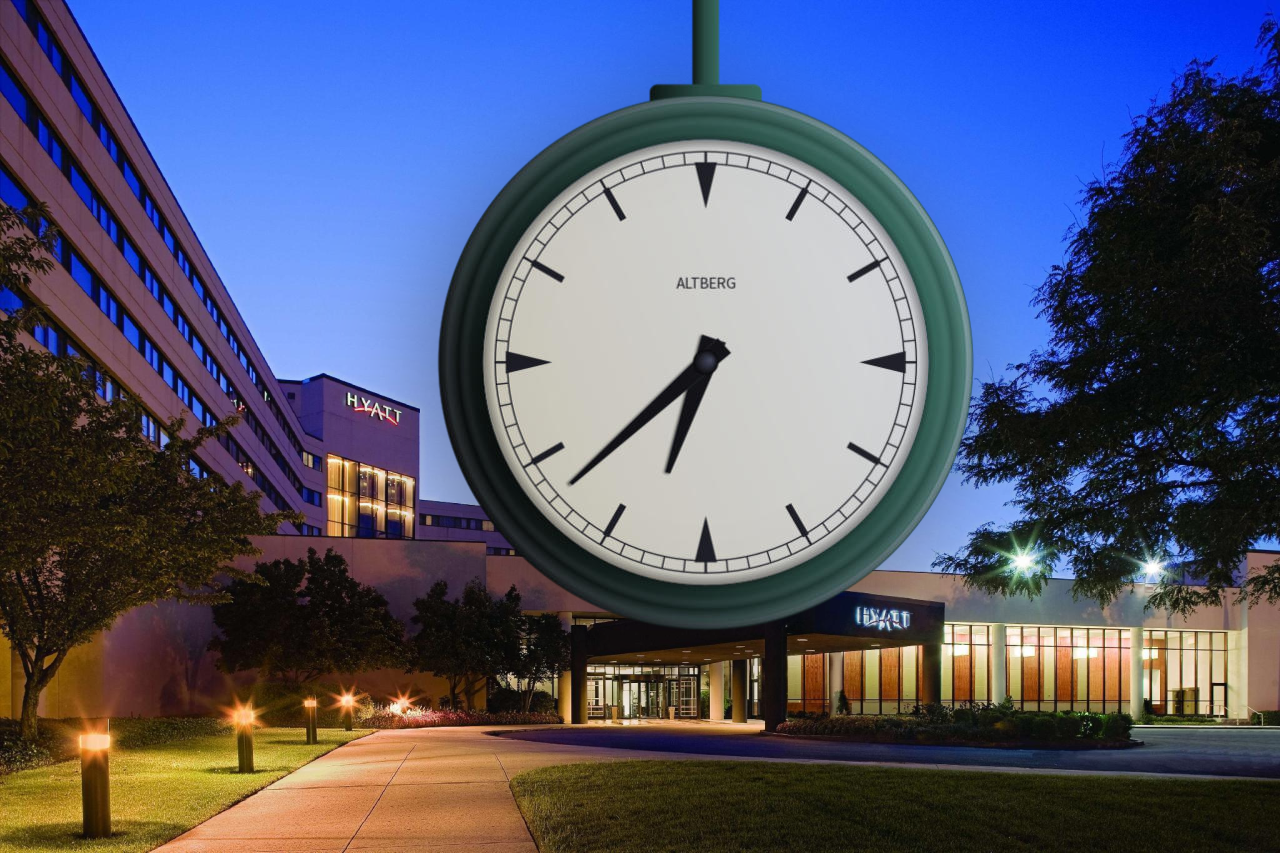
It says 6 h 38 min
